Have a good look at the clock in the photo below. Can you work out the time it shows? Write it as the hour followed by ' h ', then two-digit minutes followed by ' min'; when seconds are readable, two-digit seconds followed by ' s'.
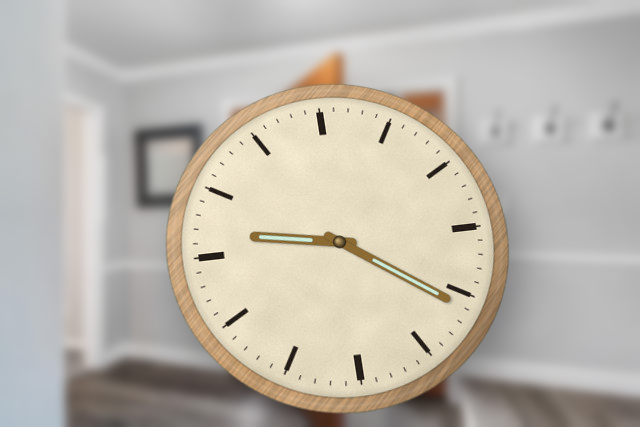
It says 9 h 21 min
